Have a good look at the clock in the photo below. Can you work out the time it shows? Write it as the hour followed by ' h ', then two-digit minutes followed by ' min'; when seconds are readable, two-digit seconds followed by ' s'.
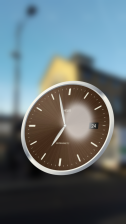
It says 6 h 57 min
